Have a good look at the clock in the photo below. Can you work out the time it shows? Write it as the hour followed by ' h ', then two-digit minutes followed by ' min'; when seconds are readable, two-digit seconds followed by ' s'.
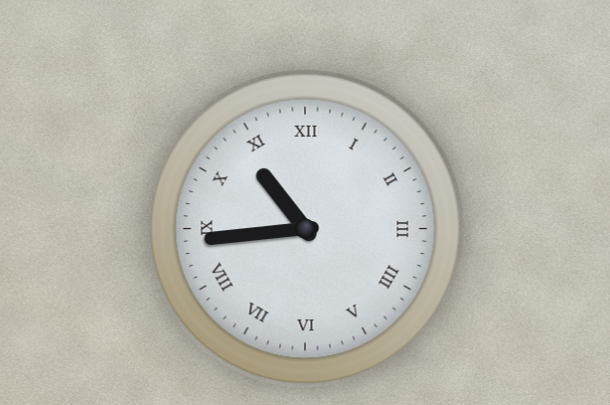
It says 10 h 44 min
